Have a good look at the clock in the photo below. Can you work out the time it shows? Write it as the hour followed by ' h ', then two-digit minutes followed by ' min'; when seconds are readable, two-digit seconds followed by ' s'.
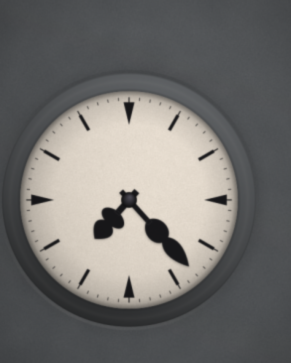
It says 7 h 23 min
